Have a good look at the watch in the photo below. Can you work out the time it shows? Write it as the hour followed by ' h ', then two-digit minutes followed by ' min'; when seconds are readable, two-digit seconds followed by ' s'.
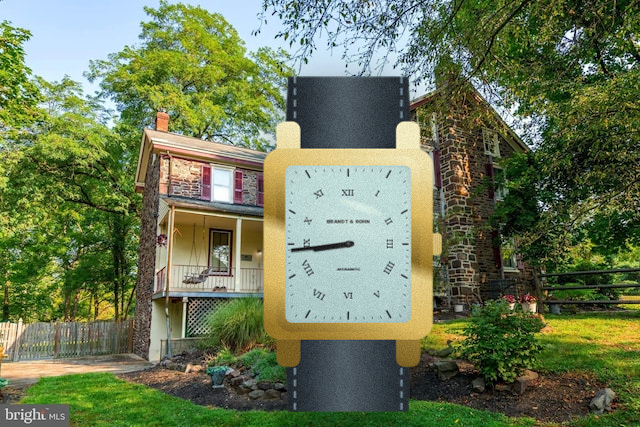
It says 8 h 44 min
